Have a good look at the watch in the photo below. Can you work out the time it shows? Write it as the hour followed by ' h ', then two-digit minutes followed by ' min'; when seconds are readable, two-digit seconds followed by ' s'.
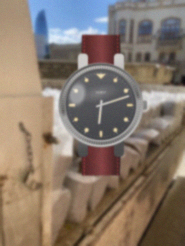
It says 6 h 12 min
